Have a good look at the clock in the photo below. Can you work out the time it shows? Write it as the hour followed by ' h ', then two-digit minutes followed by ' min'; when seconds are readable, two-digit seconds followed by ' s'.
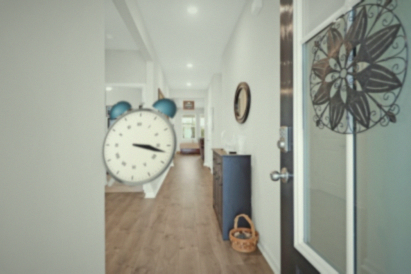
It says 3 h 17 min
